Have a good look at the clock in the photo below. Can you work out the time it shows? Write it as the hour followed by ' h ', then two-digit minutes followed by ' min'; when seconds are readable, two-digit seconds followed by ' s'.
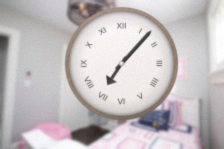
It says 7 h 07 min
